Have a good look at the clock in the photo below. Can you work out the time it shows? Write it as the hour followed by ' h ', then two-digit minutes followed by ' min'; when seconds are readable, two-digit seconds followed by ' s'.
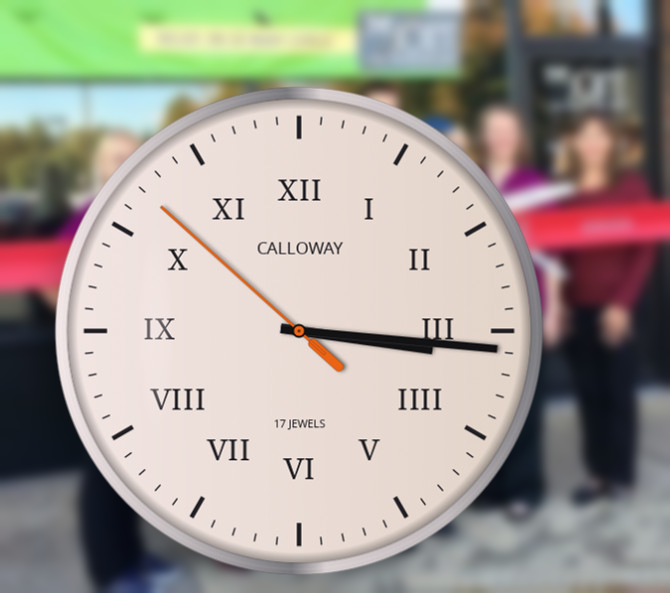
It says 3 h 15 min 52 s
